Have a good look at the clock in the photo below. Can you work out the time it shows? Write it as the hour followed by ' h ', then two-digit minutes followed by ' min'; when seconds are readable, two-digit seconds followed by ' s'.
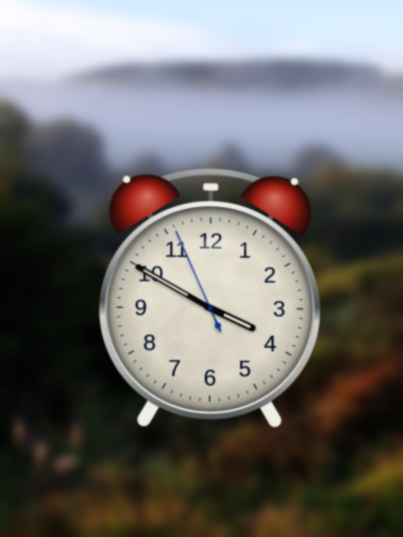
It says 3 h 49 min 56 s
